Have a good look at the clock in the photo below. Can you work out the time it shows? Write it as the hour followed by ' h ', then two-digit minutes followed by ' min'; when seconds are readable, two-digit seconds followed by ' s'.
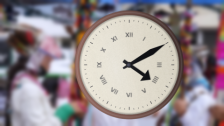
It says 4 h 10 min
